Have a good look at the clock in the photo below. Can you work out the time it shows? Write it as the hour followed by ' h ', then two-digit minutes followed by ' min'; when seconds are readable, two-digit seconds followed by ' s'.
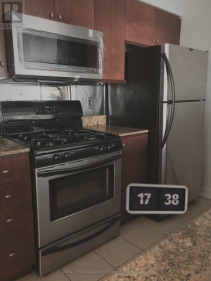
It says 17 h 38 min
